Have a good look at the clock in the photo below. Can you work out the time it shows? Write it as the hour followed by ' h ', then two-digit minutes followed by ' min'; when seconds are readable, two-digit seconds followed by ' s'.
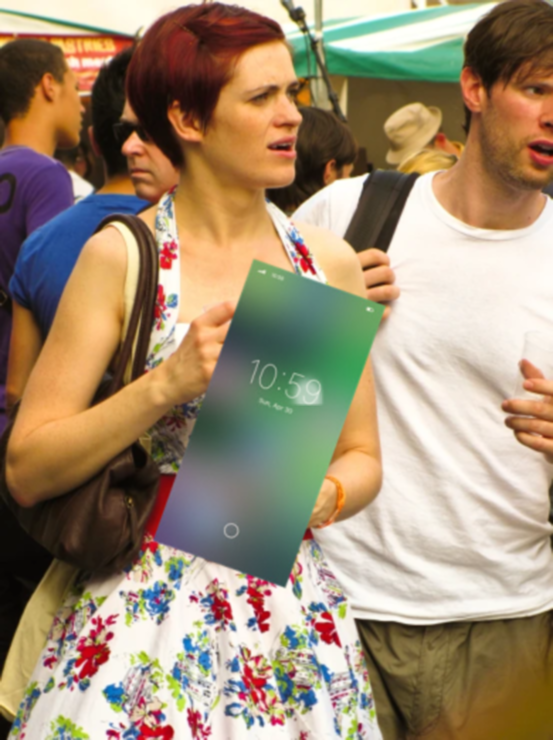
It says 10 h 59 min
